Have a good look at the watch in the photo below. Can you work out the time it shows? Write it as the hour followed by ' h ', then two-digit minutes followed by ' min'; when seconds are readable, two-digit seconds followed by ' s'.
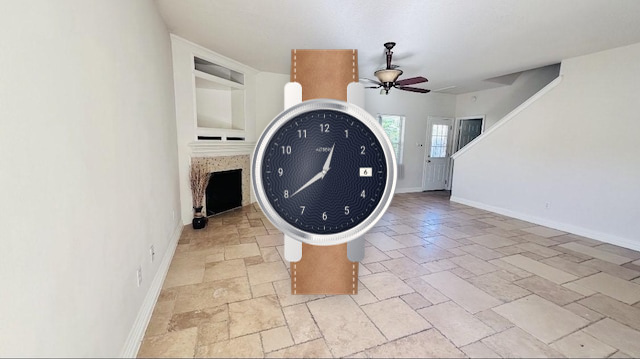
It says 12 h 39 min
